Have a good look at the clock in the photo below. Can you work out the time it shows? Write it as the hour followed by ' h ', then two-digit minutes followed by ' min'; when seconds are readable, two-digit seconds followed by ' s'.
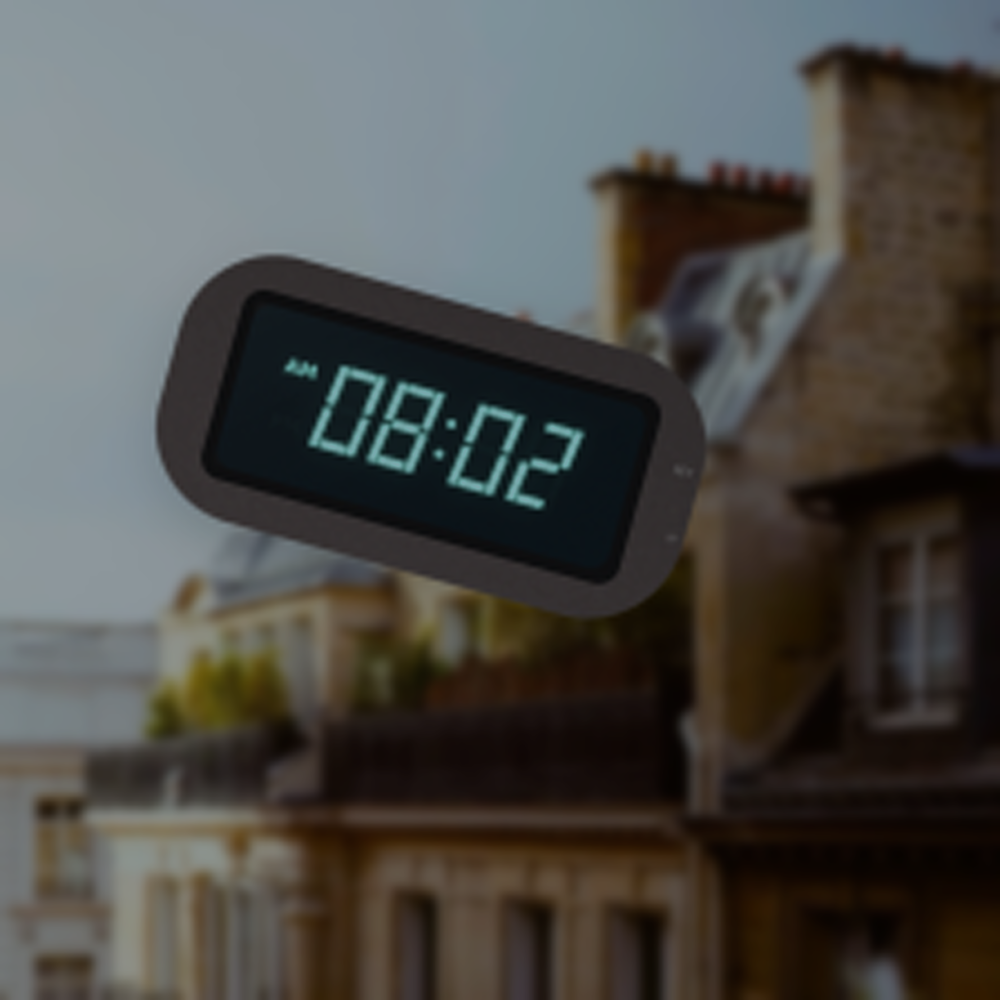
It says 8 h 02 min
